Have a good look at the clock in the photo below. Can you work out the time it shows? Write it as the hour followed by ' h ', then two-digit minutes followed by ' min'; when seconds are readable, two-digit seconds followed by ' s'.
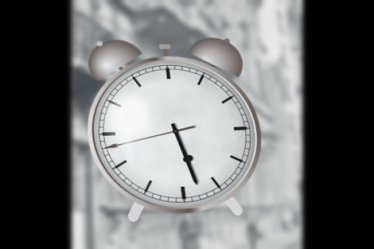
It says 5 h 27 min 43 s
